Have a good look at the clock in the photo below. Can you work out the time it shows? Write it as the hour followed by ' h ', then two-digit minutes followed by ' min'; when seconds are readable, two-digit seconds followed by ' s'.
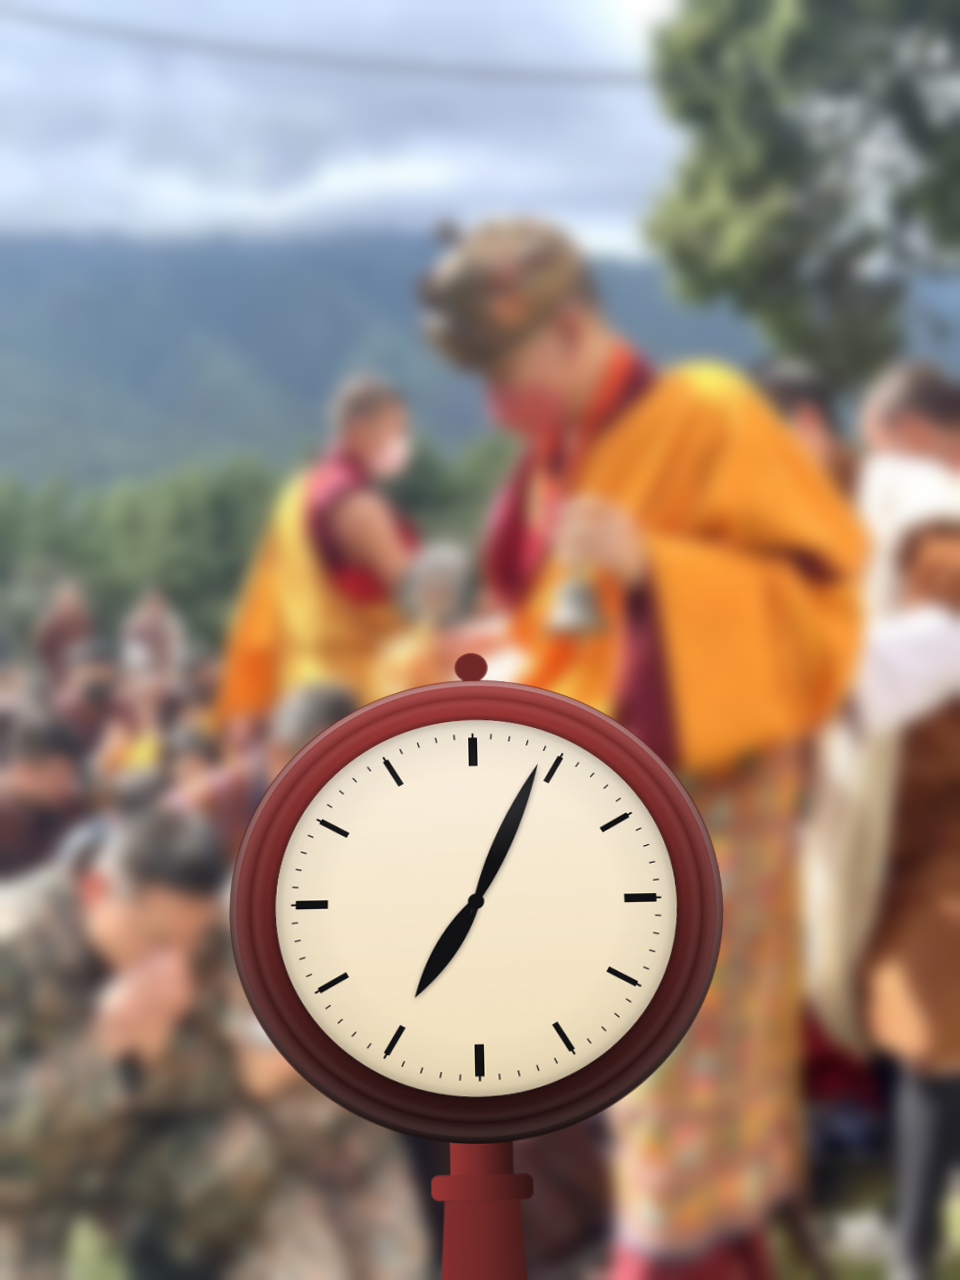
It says 7 h 04 min
